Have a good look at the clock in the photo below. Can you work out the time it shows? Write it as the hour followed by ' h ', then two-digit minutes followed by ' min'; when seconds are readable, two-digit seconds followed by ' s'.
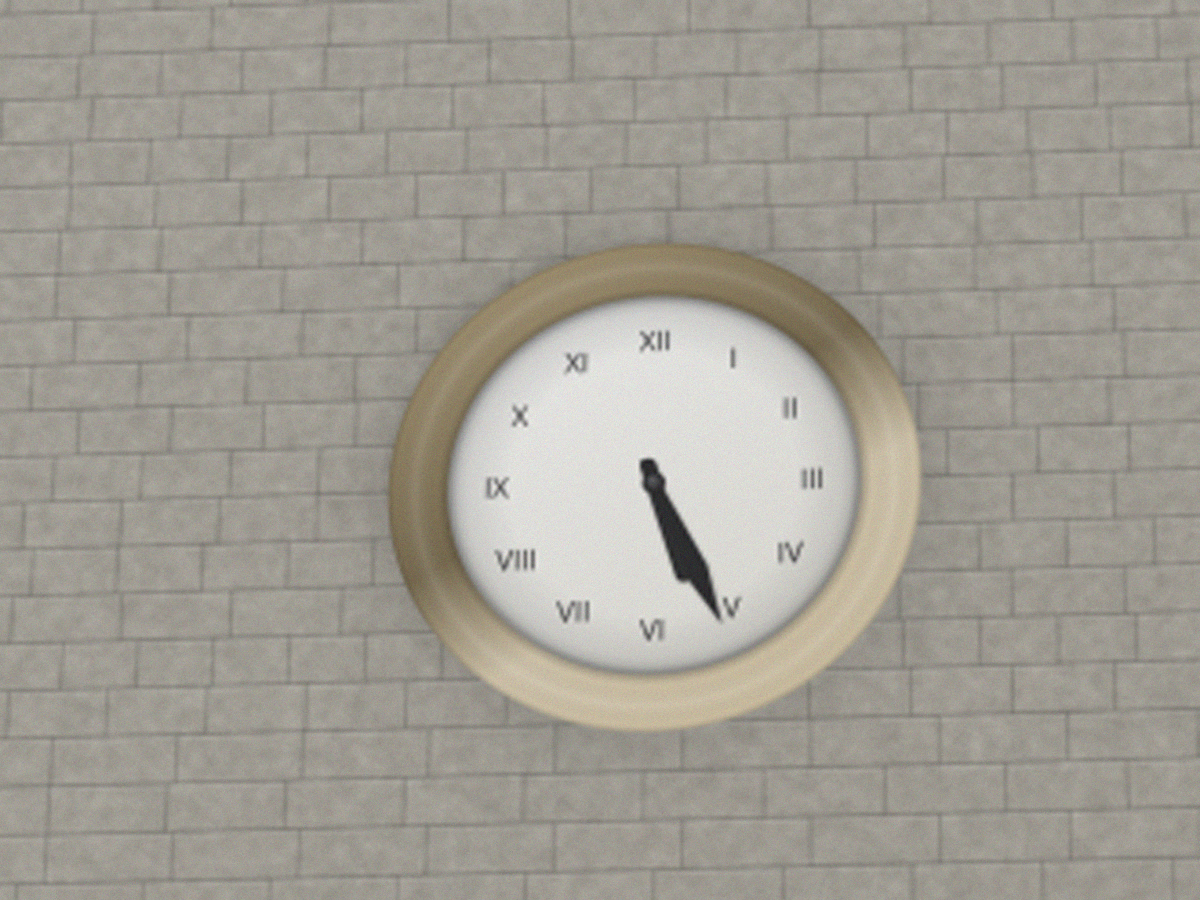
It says 5 h 26 min
